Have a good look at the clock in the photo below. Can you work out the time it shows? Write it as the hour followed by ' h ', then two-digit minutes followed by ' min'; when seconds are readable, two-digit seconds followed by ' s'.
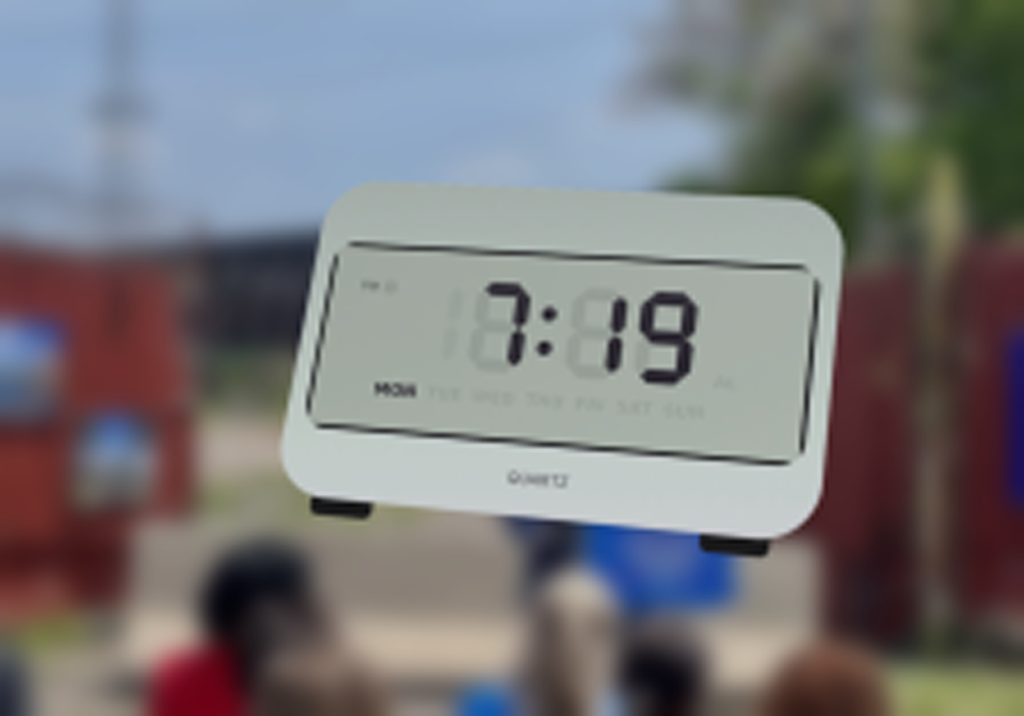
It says 7 h 19 min
